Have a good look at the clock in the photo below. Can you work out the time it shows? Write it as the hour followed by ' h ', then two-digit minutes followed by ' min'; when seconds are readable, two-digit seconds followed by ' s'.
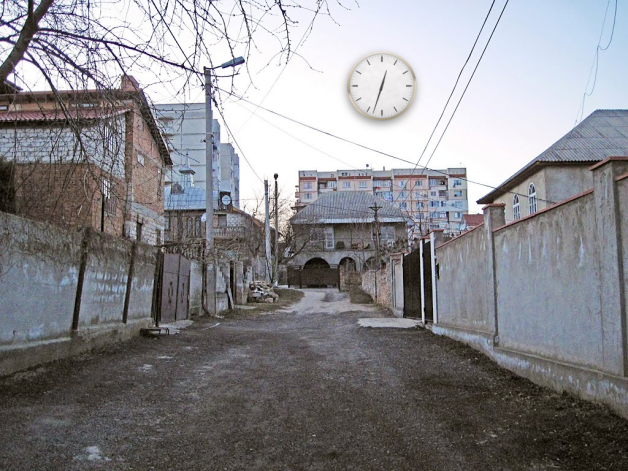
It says 12 h 33 min
